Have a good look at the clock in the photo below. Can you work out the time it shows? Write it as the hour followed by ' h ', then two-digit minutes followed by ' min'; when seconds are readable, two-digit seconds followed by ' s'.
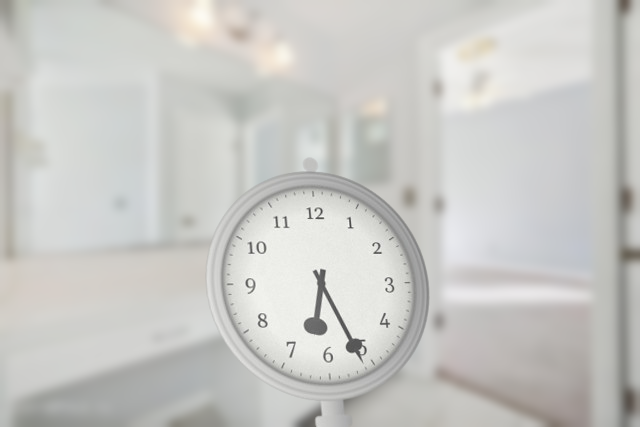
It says 6 h 26 min
